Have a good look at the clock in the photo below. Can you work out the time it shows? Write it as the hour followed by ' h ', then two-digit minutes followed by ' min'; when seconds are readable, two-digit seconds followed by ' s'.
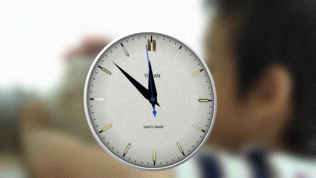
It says 11 h 51 min 59 s
